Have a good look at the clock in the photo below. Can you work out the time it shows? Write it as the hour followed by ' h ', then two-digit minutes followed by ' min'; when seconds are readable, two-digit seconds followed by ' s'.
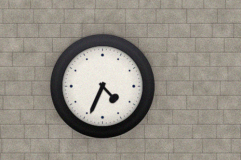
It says 4 h 34 min
